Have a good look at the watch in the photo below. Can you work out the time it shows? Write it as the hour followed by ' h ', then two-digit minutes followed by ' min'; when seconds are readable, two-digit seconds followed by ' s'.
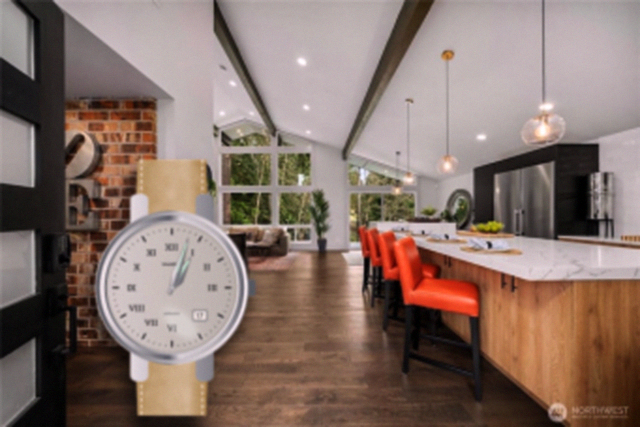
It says 1 h 03 min
